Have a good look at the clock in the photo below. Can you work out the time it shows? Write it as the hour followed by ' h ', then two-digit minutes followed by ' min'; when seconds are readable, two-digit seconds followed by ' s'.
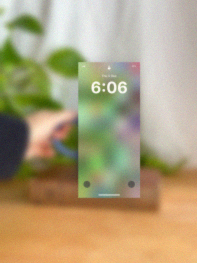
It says 6 h 06 min
